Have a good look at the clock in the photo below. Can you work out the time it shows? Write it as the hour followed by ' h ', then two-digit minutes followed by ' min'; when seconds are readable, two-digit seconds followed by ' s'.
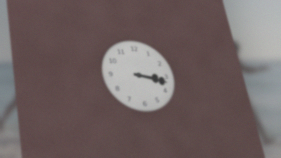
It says 3 h 17 min
